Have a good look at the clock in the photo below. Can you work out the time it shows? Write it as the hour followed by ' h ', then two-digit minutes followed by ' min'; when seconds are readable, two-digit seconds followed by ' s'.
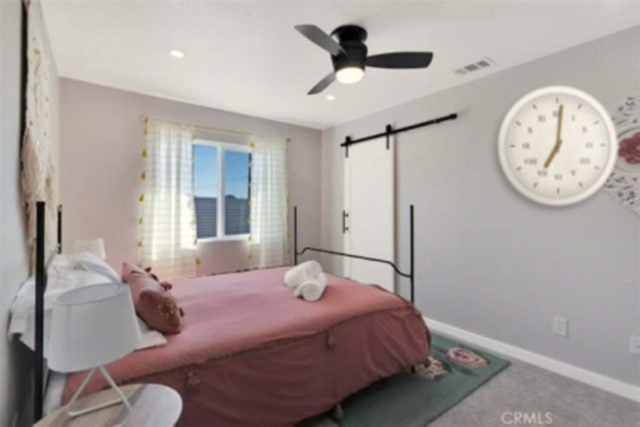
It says 7 h 01 min
